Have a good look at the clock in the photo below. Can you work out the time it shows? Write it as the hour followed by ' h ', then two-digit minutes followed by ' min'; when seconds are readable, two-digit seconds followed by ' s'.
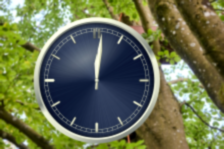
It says 12 h 01 min
